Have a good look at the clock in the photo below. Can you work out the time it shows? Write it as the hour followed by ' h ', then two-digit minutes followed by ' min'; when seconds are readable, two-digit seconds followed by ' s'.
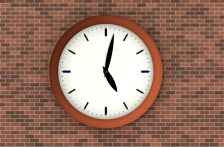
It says 5 h 02 min
